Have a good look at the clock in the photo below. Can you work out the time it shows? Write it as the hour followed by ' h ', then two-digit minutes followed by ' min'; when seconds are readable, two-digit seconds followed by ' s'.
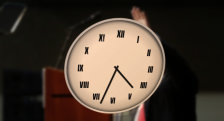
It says 4 h 33 min
